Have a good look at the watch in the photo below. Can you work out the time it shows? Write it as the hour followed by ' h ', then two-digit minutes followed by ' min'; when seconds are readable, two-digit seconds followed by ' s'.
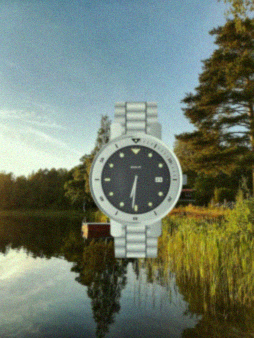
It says 6 h 31 min
